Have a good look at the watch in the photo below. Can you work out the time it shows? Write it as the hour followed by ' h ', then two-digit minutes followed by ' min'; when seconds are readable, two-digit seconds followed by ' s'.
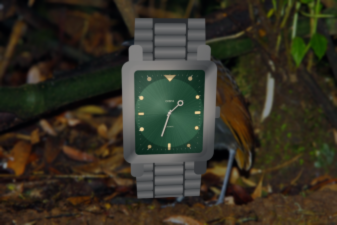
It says 1 h 33 min
